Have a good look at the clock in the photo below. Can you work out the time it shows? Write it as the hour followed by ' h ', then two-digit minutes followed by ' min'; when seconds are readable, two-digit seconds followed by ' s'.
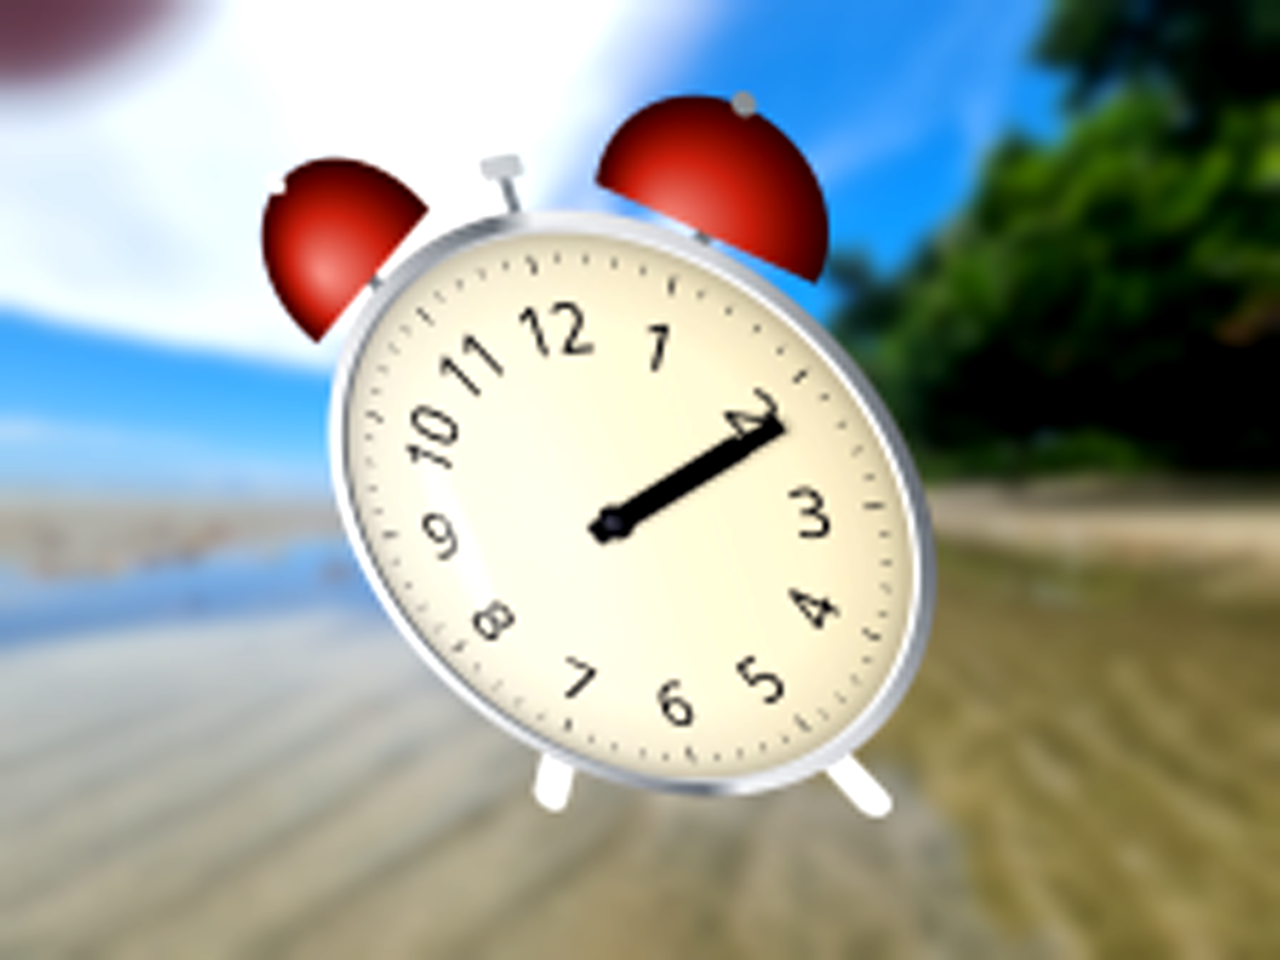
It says 2 h 11 min
